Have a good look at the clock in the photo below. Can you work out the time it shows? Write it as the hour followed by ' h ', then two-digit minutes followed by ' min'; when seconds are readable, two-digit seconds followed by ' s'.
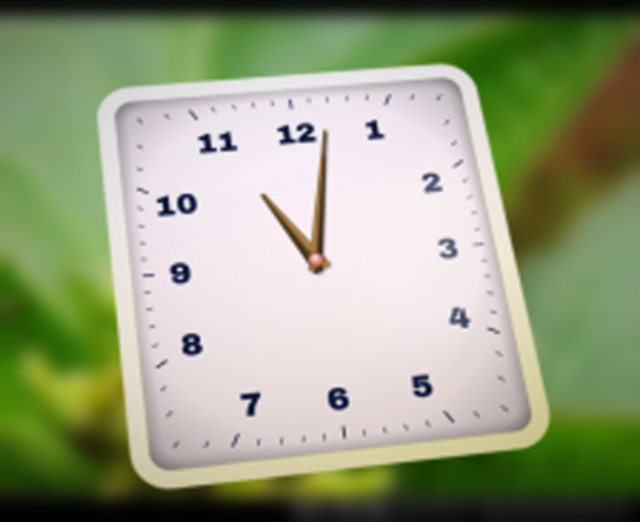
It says 11 h 02 min
